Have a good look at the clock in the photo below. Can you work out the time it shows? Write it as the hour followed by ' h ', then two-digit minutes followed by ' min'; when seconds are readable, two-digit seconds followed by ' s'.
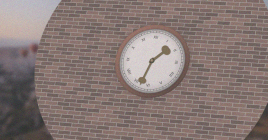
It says 1 h 33 min
